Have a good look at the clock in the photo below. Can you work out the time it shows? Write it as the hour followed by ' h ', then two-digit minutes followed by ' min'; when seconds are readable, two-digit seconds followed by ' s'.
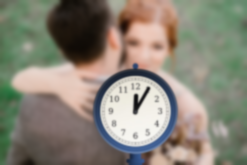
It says 12 h 05 min
